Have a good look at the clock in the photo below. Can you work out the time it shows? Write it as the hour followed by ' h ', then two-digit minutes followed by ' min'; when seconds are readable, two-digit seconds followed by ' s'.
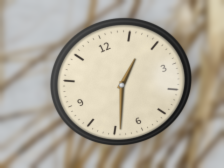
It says 1 h 34 min
